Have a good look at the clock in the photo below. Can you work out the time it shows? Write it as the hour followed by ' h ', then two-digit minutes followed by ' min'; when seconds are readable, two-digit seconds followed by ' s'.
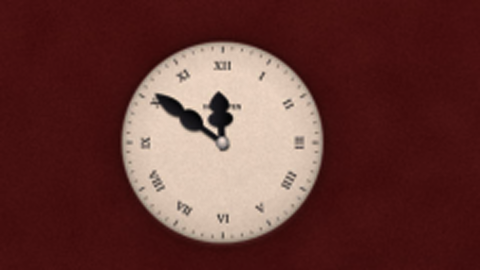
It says 11 h 51 min
